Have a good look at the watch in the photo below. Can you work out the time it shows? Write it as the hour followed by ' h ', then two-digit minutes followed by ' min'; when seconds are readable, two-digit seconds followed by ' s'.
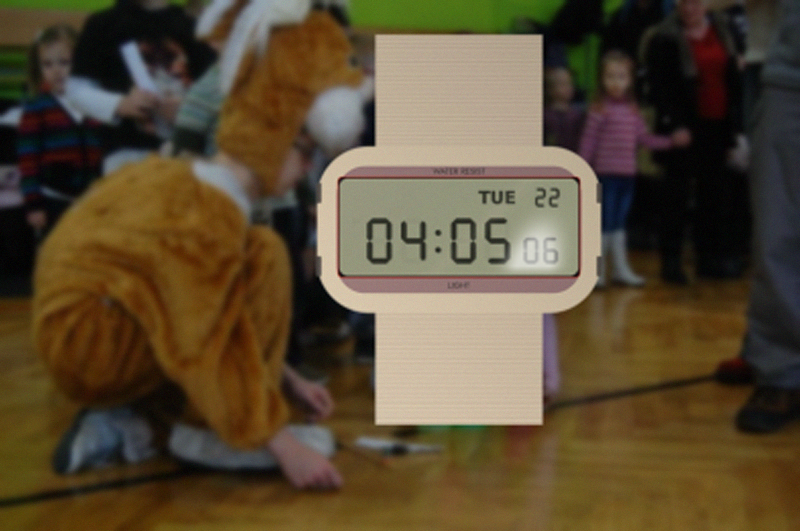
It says 4 h 05 min 06 s
